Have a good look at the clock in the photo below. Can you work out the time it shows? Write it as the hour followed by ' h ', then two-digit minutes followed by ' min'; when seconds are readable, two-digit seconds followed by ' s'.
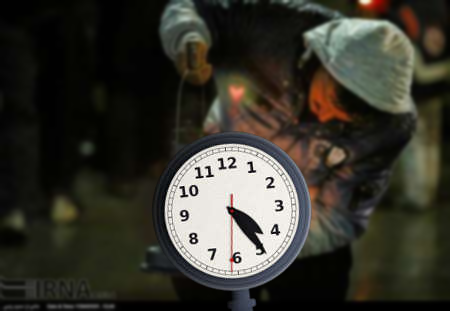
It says 4 h 24 min 31 s
